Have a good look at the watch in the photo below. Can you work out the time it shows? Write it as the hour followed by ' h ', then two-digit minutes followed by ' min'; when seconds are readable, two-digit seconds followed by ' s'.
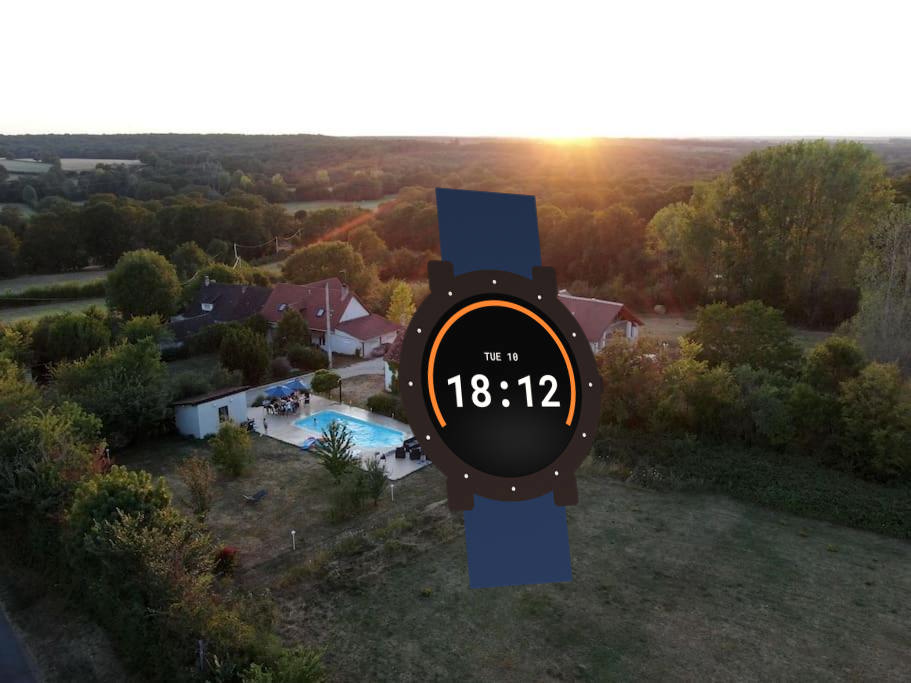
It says 18 h 12 min
